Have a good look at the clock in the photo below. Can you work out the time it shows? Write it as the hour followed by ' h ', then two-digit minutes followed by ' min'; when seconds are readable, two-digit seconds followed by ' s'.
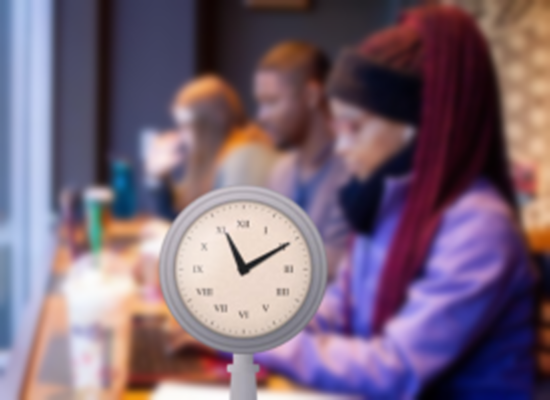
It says 11 h 10 min
